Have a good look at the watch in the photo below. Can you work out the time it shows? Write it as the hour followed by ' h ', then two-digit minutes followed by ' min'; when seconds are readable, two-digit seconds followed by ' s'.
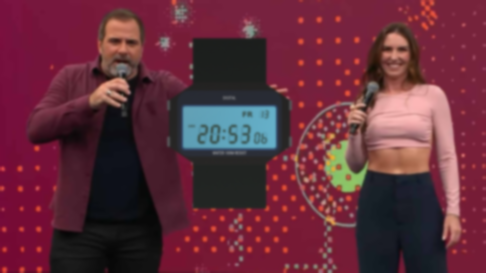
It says 20 h 53 min
